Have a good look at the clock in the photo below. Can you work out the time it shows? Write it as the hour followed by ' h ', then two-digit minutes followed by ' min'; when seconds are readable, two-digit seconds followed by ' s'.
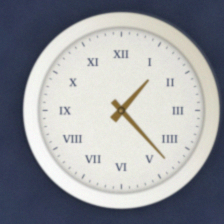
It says 1 h 23 min
